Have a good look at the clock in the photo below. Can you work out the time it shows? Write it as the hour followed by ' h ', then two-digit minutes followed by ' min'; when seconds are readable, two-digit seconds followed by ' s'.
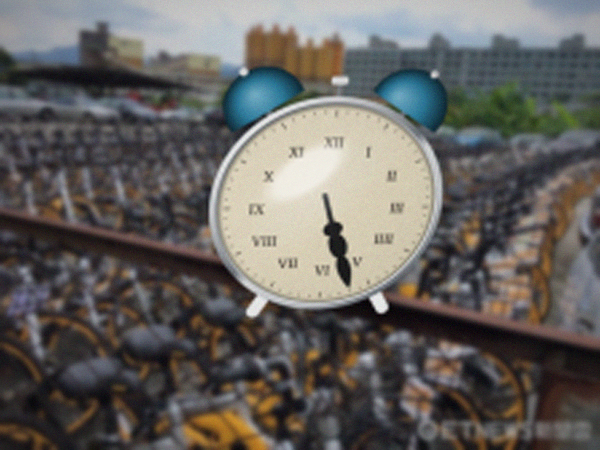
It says 5 h 27 min
